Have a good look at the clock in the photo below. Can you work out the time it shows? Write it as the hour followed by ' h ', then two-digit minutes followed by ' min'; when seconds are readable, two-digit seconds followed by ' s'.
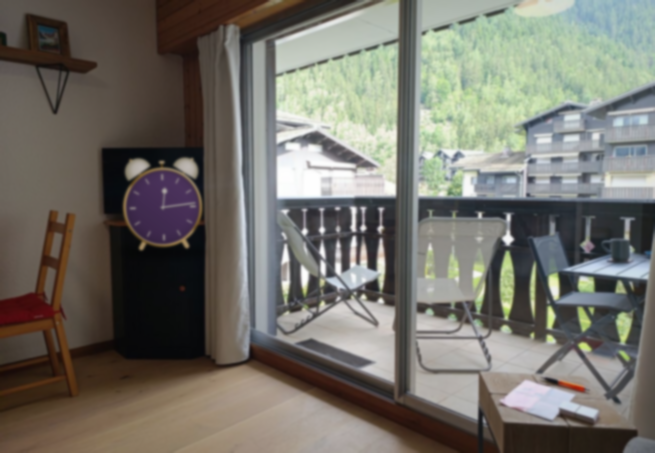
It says 12 h 14 min
